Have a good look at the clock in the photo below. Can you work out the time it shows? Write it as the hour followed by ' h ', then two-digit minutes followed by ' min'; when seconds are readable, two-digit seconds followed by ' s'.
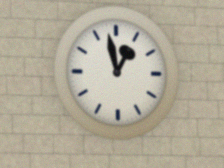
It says 12 h 58 min
